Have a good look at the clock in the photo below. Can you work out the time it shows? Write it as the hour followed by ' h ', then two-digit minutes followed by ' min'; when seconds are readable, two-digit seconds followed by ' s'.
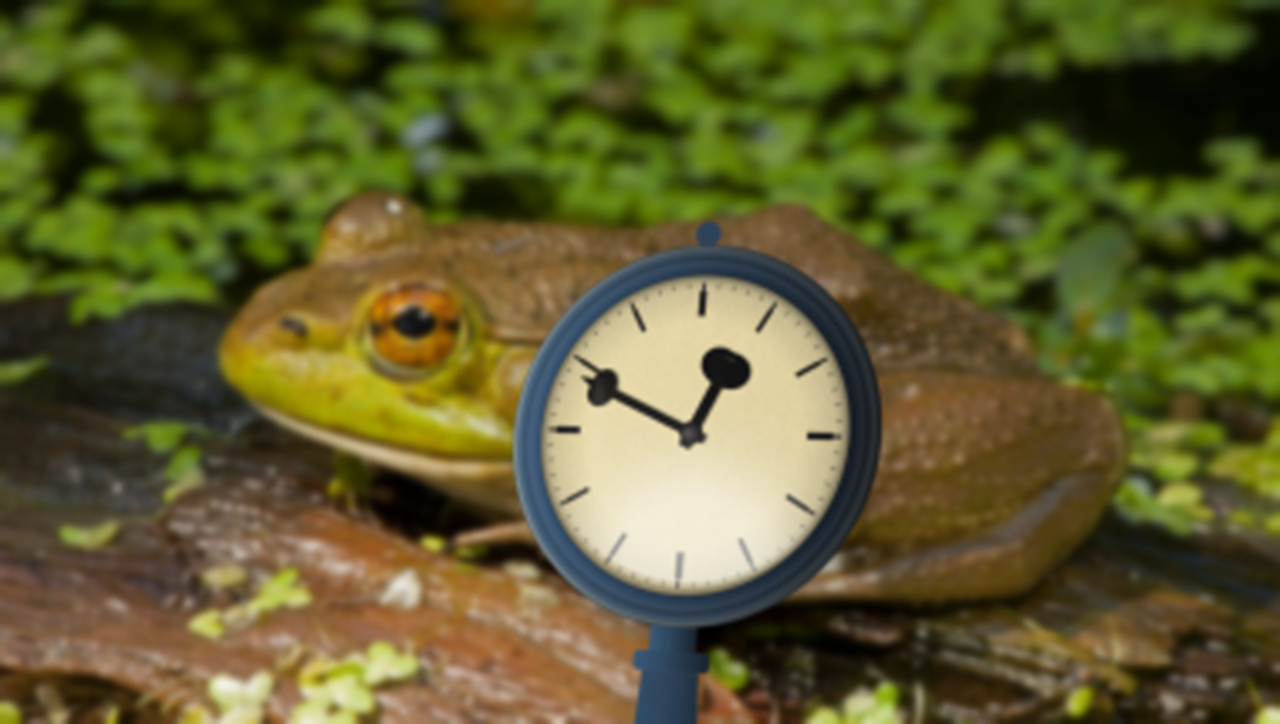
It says 12 h 49 min
